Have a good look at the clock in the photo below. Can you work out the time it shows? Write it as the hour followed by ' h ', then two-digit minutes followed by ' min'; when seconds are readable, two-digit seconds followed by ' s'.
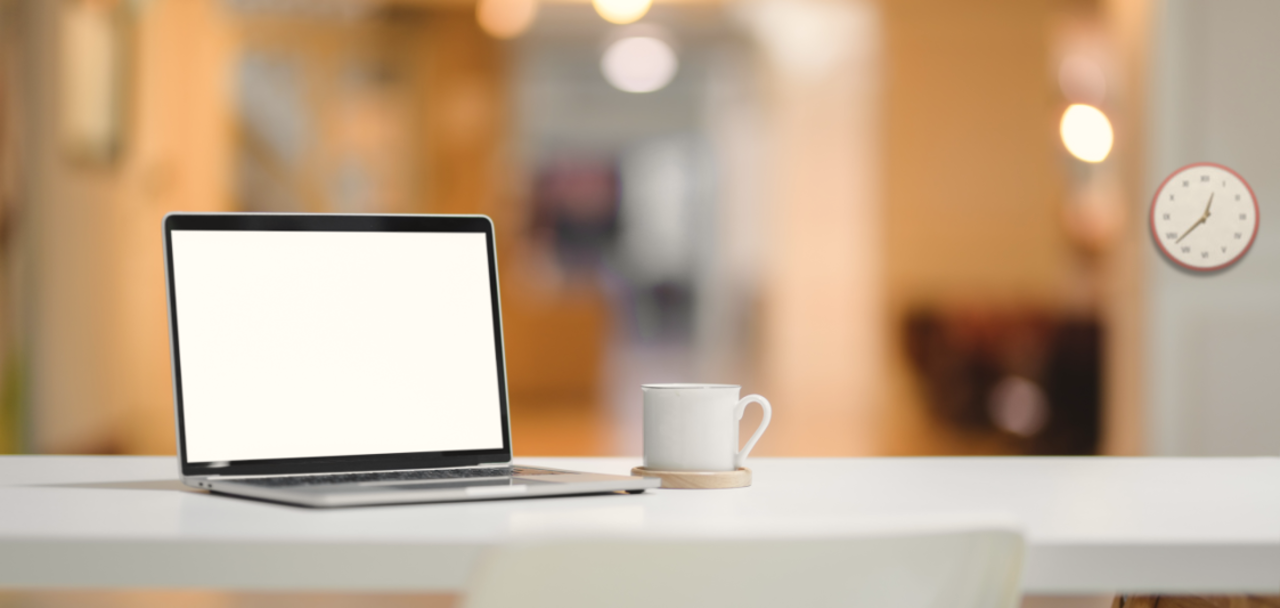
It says 12 h 38 min
